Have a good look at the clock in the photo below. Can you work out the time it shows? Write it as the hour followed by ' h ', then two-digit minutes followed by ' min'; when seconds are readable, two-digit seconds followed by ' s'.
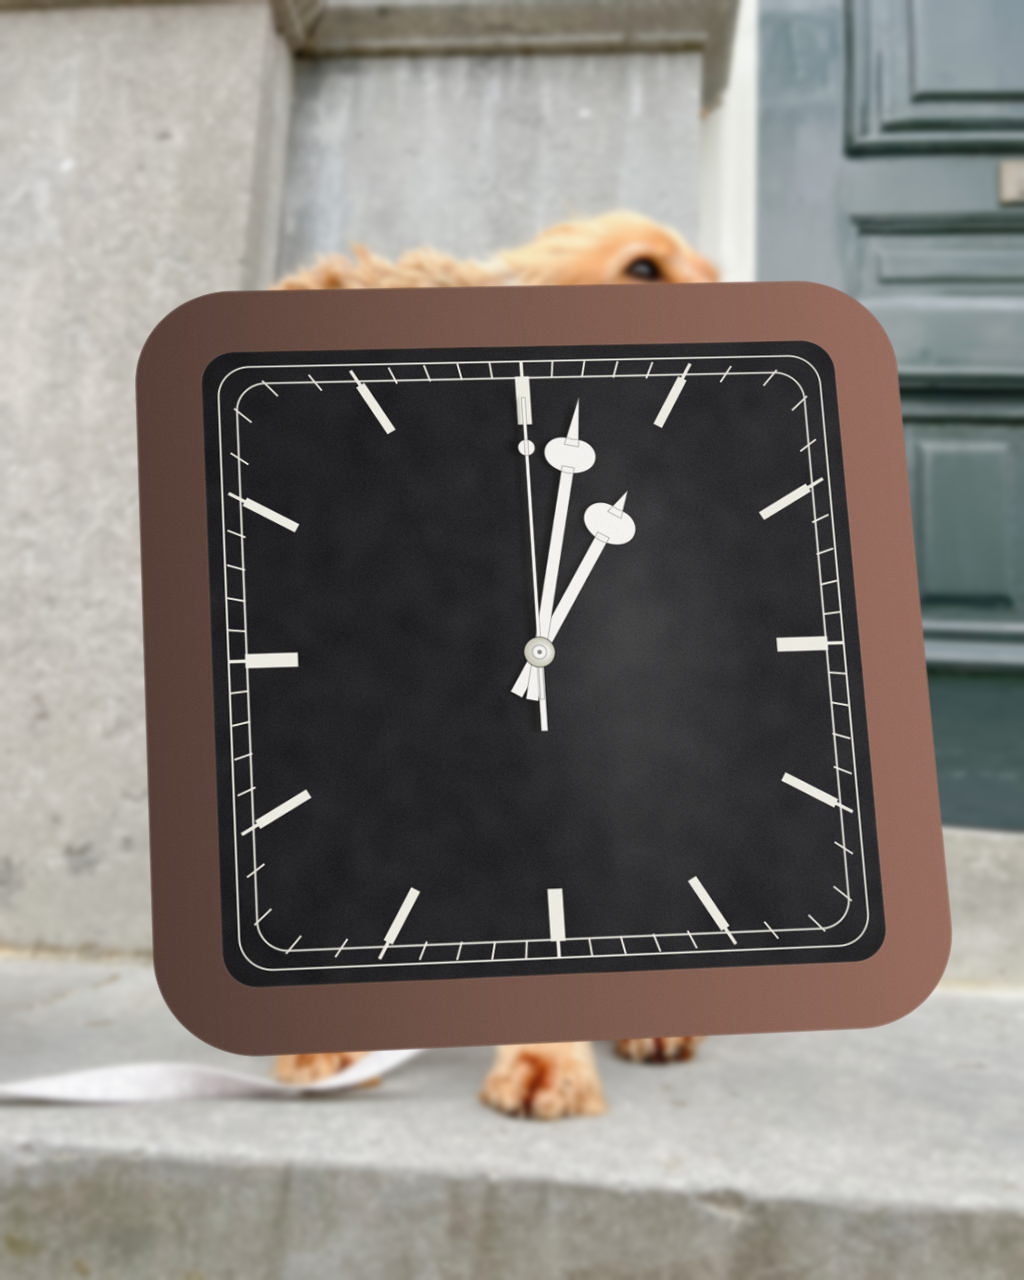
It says 1 h 02 min 00 s
